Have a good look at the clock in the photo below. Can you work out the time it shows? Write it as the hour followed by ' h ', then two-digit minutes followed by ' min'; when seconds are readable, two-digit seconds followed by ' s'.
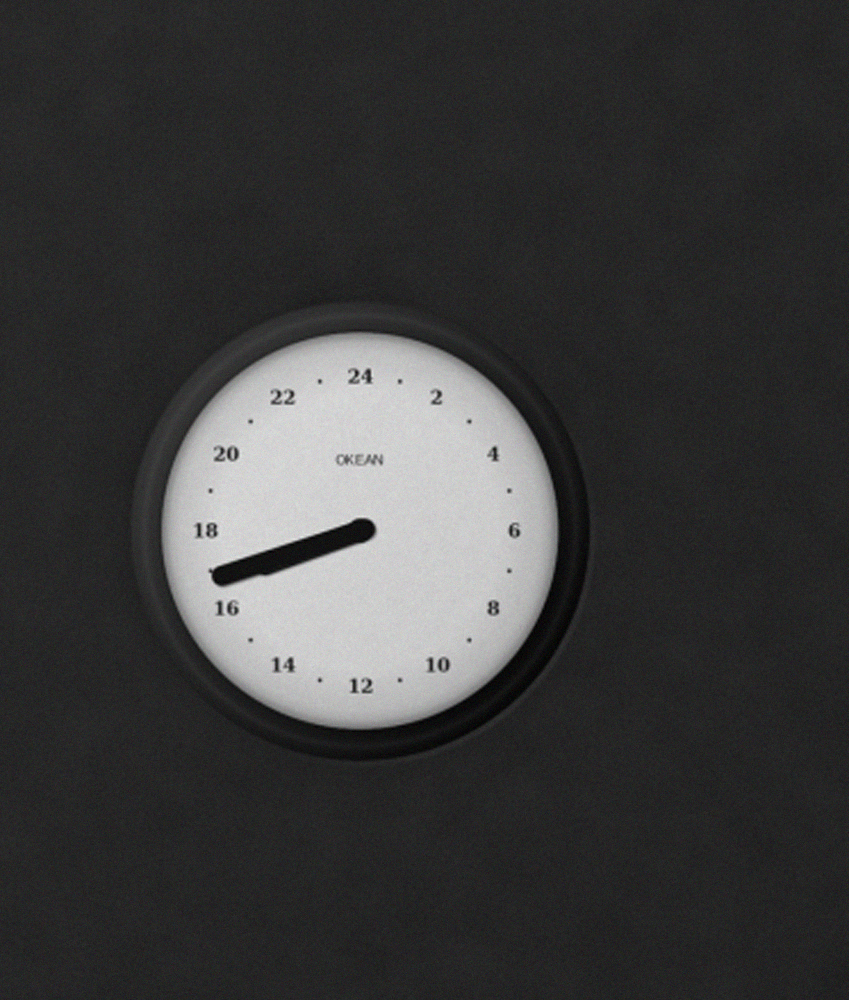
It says 16 h 42 min
